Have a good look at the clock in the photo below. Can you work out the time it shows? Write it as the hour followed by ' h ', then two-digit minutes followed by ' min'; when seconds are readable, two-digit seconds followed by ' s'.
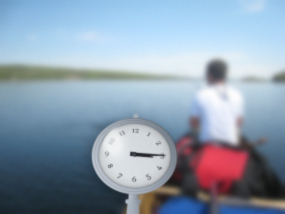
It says 3 h 15 min
